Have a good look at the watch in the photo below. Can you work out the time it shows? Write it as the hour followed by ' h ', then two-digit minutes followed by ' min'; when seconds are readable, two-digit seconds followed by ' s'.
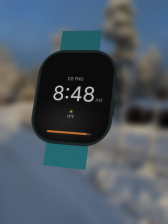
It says 8 h 48 min
